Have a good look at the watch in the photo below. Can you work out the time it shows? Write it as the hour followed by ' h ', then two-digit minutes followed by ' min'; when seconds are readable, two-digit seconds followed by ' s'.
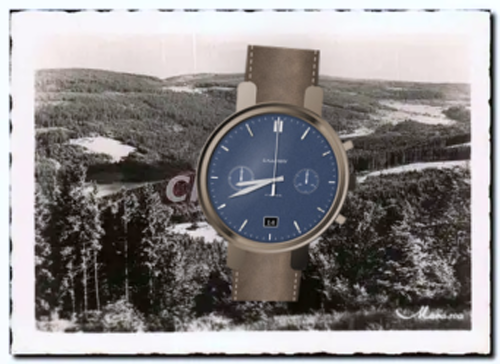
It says 8 h 41 min
